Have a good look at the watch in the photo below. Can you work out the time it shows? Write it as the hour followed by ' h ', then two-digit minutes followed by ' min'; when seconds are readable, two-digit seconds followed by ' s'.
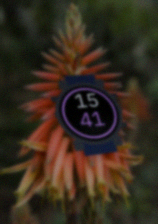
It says 15 h 41 min
